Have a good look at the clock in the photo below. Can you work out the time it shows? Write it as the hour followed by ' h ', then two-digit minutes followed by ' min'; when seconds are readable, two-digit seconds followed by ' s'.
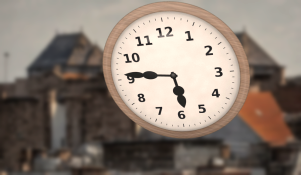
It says 5 h 46 min
